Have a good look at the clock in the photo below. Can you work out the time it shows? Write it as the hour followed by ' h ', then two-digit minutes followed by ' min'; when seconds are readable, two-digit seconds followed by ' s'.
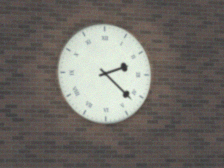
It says 2 h 22 min
